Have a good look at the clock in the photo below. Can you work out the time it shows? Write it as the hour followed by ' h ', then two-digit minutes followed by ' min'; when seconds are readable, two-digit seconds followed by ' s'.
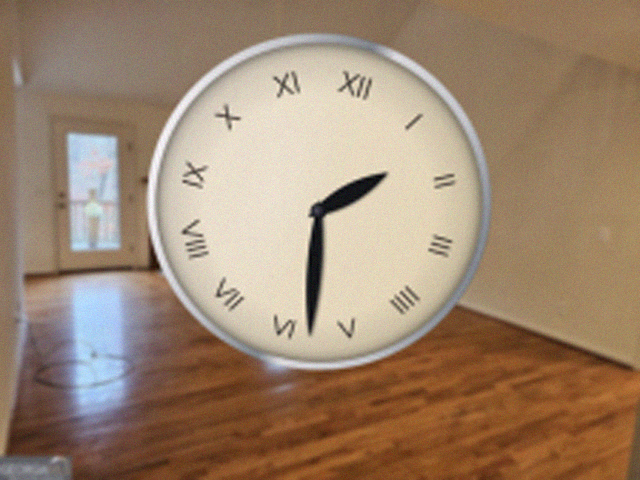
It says 1 h 28 min
